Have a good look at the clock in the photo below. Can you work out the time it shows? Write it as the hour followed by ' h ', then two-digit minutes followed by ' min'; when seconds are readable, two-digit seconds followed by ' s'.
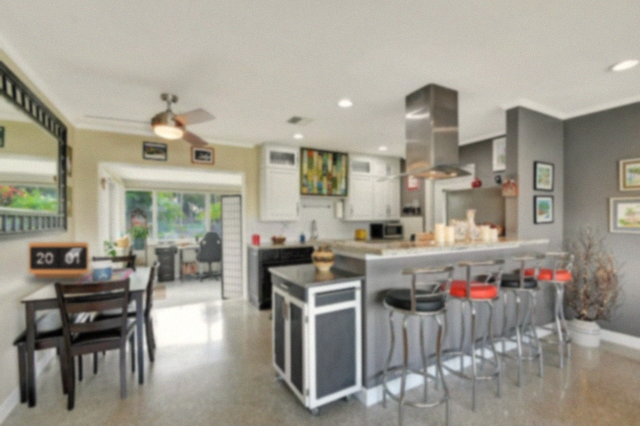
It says 20 h 01 min
